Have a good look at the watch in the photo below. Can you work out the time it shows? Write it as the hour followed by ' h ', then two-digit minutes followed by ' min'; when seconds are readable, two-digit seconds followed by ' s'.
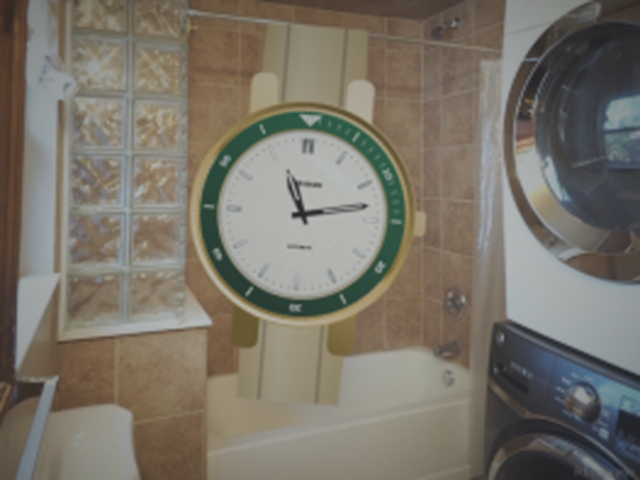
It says 11 h 13 min
